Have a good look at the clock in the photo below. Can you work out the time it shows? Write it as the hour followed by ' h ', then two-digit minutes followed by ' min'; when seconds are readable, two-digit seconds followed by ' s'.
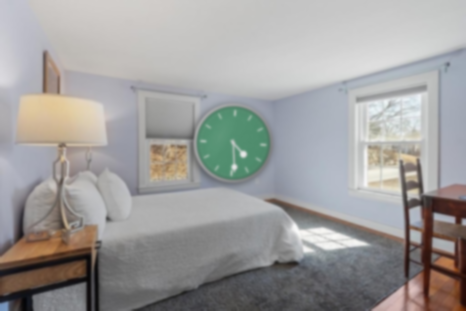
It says 4 h 29 min
